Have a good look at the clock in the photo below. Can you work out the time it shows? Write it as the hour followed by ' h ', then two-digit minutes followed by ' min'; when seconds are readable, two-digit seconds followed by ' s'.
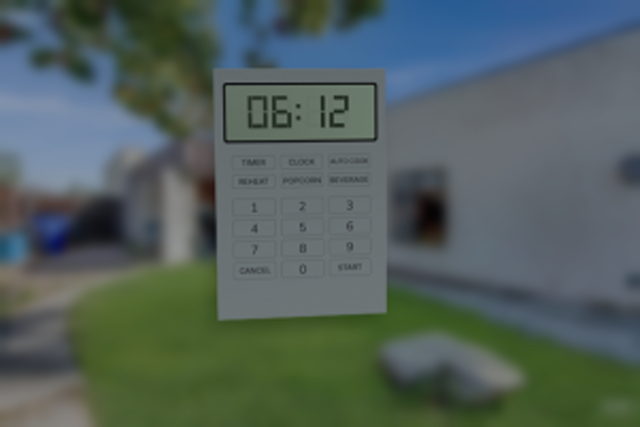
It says 6 h 12 min
